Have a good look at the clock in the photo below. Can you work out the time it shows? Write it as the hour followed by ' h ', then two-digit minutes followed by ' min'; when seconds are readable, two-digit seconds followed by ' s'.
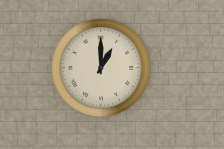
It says 1 h 00 min
